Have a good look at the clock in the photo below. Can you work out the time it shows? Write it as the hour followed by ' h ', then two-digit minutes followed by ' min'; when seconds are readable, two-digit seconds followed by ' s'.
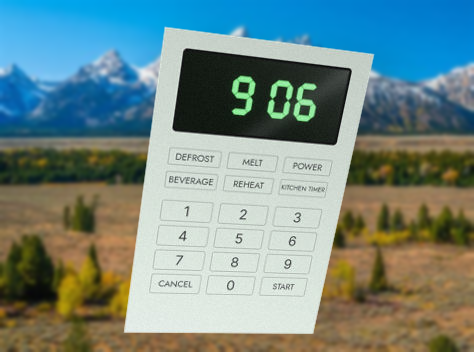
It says 9 h 06 min
